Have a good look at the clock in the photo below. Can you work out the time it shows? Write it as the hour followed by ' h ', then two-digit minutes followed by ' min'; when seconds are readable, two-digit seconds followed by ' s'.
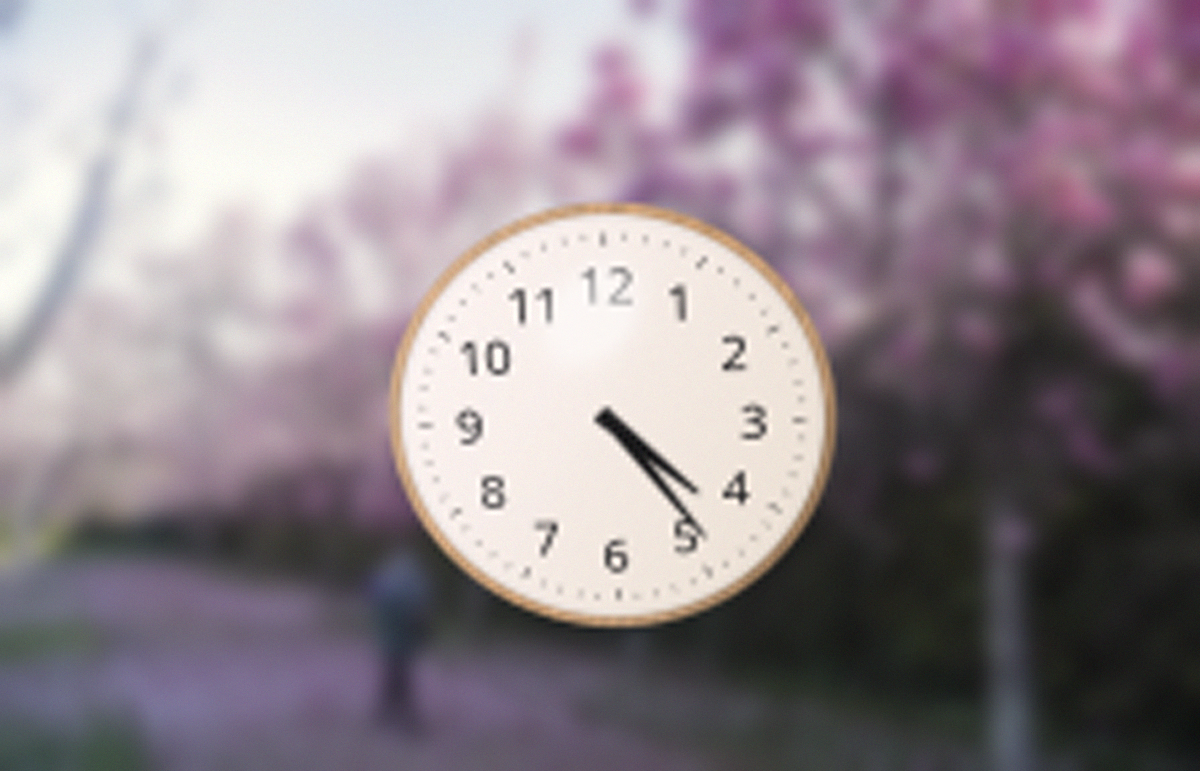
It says 4 h 24 min
